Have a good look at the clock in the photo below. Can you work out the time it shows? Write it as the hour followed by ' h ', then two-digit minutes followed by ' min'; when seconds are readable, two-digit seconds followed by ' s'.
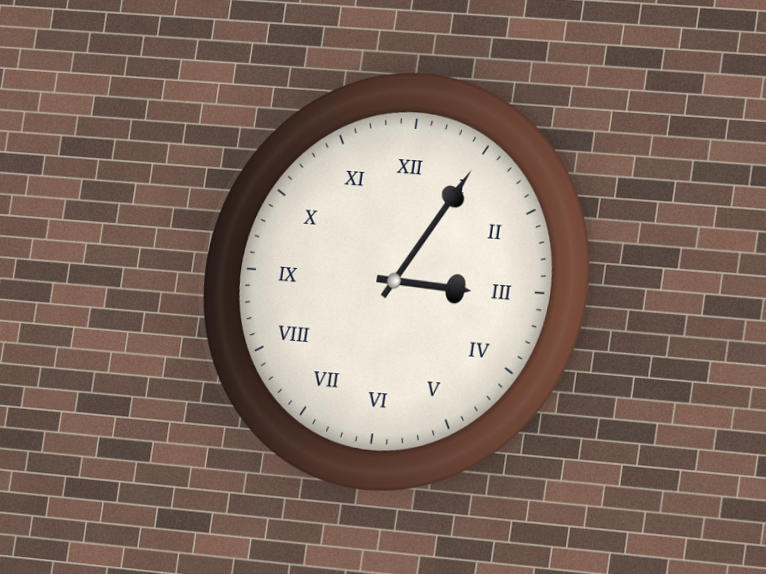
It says 3 h 05 min
